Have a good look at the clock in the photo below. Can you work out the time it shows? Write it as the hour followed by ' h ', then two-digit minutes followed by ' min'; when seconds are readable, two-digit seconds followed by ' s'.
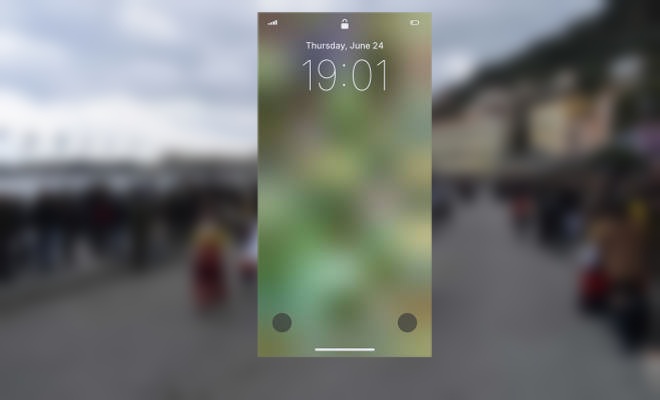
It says 19 h 01 min
